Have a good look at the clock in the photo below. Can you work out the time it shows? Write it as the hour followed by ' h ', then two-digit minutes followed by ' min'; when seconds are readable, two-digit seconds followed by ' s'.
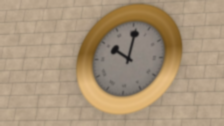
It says 10 h 01 min
